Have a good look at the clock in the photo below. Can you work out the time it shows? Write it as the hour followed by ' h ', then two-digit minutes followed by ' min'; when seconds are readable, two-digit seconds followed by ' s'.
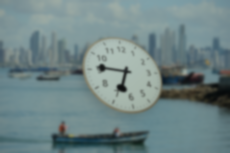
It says 6 h 46 min
